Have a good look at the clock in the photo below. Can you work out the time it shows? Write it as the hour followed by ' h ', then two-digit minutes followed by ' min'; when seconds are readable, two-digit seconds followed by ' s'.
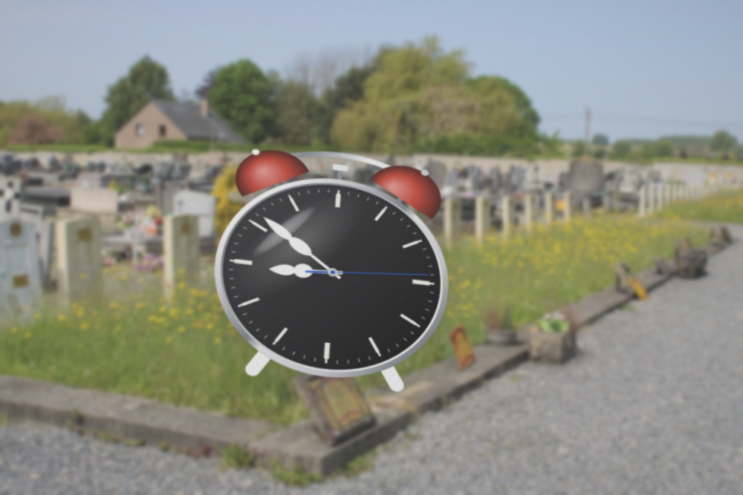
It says 8 h 51 min 14 s
